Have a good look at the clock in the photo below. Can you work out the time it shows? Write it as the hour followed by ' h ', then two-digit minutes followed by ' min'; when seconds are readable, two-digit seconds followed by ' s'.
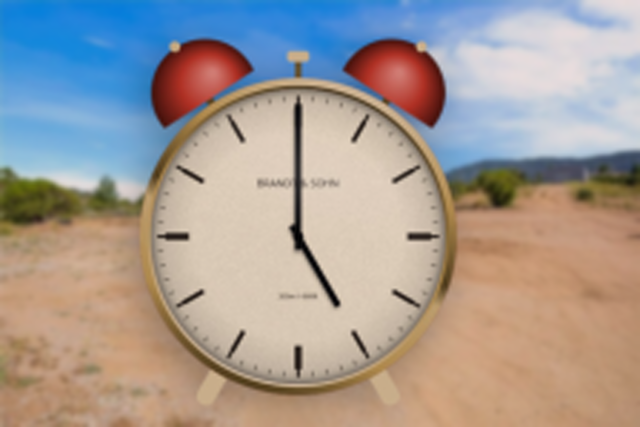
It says 5 h 00 min
